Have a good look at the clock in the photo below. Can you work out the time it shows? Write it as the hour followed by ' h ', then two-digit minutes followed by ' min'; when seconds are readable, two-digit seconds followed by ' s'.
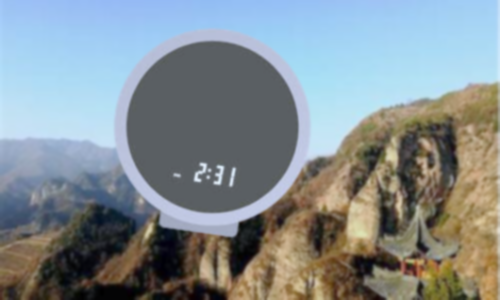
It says 2 h 31 min
